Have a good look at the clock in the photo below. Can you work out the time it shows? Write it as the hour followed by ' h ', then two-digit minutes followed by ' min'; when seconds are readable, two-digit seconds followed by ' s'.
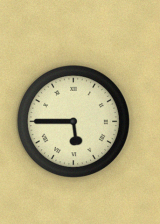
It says 5 h 45 min
